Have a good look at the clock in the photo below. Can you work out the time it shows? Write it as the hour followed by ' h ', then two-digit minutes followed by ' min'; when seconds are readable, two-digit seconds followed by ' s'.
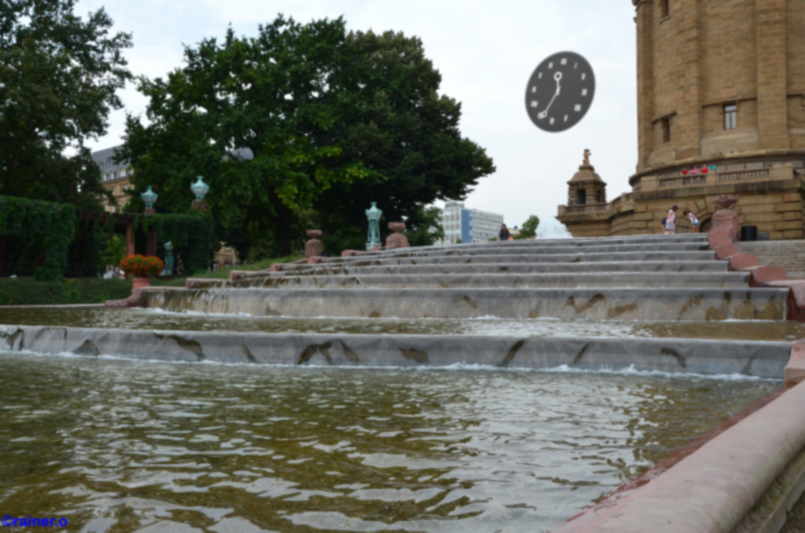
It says 11 h 34 min
